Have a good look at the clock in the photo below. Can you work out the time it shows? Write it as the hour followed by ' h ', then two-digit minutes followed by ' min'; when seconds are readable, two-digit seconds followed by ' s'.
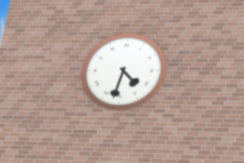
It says 4 h 32 min
